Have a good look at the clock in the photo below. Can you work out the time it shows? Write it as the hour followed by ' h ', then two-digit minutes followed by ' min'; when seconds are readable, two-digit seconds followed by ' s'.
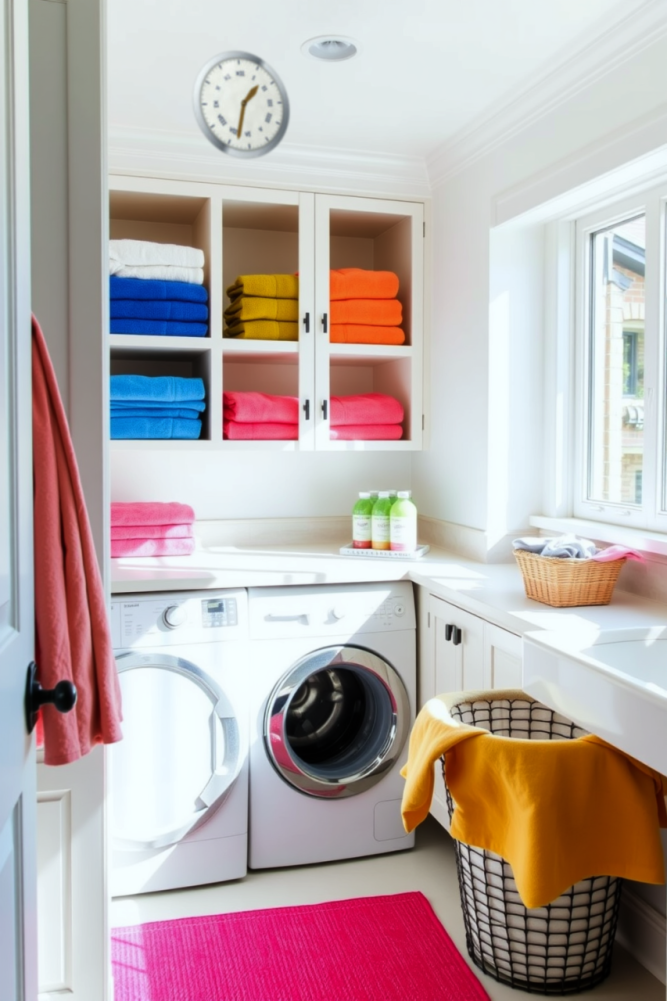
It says 1 h 33 min
